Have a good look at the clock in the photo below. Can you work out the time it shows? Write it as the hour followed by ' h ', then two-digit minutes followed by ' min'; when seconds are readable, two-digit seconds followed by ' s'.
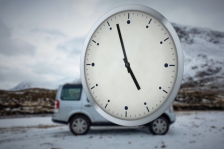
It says 4 h 57 min
